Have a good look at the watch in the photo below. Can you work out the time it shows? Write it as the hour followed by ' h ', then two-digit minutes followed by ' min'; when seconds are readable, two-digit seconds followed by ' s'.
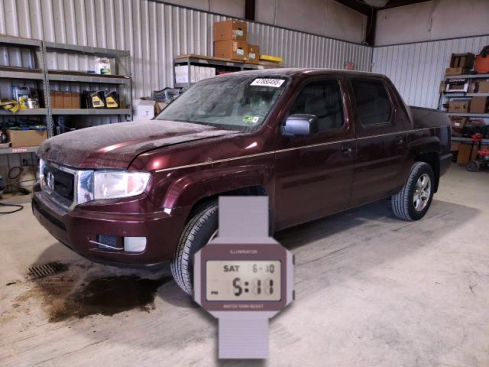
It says 5 h 11 min
